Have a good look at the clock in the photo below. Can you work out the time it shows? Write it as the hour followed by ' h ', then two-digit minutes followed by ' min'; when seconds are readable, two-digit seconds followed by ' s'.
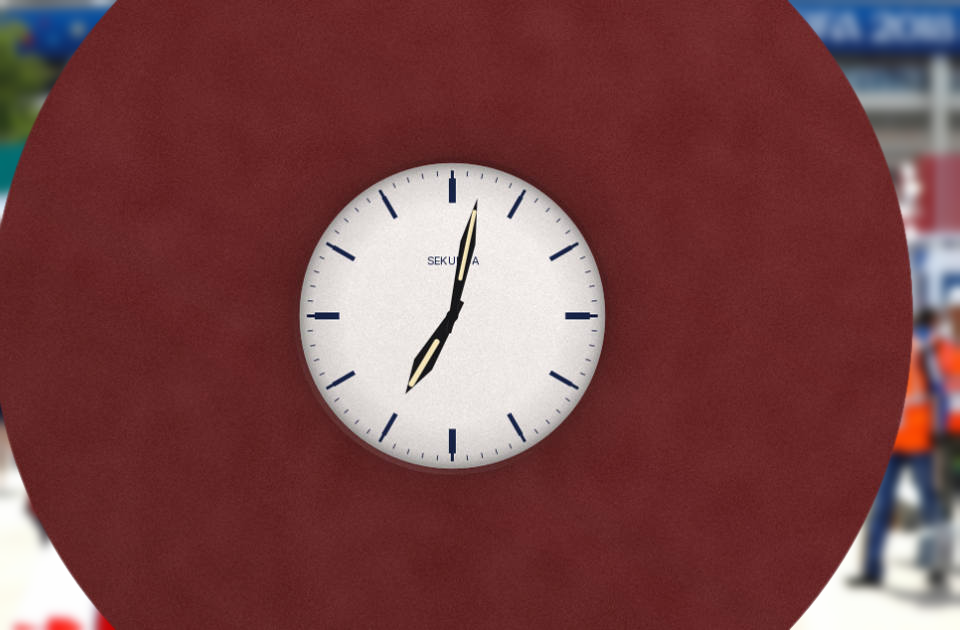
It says 7 h 02 min
